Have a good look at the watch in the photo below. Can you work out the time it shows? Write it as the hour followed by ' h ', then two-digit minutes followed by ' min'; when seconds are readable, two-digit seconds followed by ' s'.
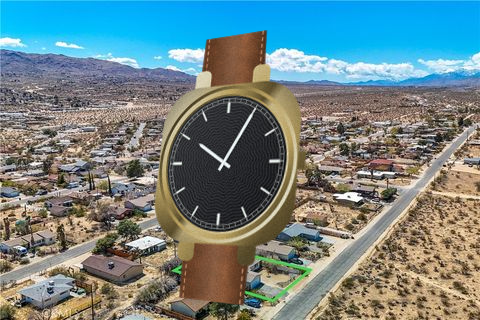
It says 10 h 05 min
